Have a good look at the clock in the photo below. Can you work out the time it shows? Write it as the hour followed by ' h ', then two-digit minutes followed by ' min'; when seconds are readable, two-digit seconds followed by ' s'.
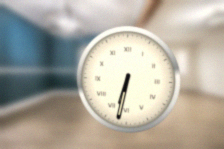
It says 6 h 32 min
